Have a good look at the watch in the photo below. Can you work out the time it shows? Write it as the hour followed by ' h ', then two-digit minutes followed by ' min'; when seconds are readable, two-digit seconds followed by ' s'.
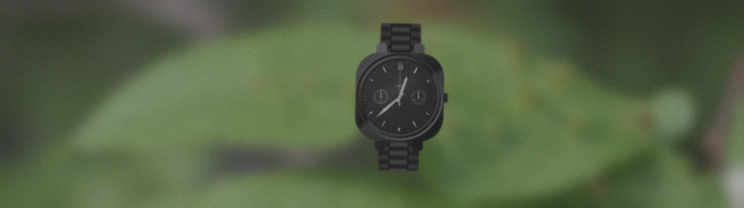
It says 12 h 38 min
